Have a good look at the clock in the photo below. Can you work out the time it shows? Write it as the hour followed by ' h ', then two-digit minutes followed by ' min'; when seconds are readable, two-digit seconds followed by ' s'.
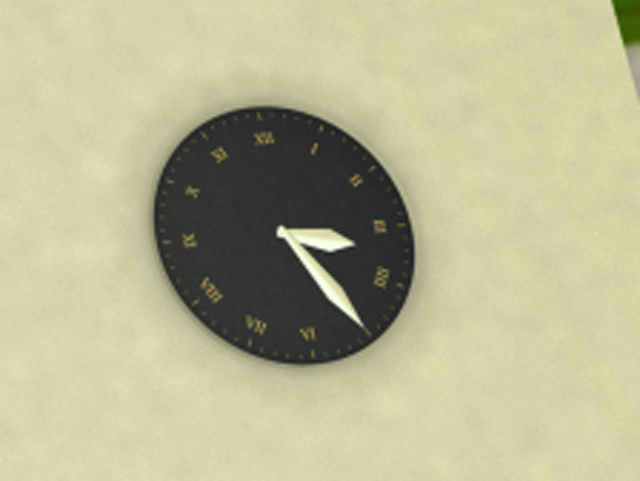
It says 3 h 25 min
